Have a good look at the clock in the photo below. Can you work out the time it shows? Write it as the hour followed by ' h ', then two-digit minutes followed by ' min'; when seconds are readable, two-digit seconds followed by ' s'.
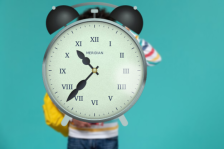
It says 10 h 37 min
